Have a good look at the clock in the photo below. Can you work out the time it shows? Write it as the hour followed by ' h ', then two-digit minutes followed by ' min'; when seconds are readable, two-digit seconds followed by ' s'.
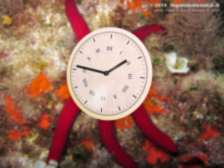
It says 1 h 46 min
